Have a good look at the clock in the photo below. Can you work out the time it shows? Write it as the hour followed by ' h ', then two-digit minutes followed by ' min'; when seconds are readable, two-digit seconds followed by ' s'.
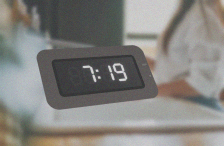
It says 7 h 19 min
